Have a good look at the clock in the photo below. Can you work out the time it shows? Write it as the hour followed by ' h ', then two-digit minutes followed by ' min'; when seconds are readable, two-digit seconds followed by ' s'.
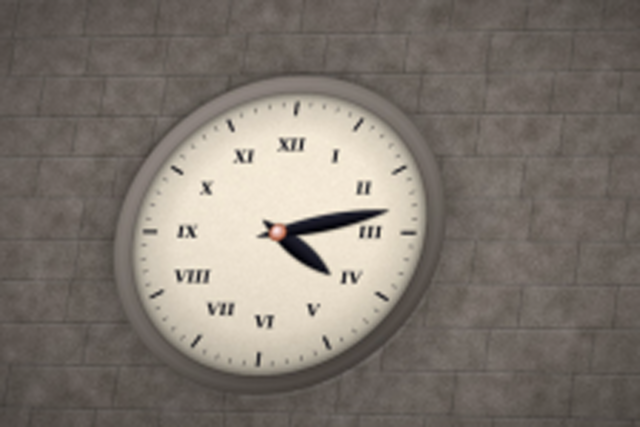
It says 4 h 13 min
